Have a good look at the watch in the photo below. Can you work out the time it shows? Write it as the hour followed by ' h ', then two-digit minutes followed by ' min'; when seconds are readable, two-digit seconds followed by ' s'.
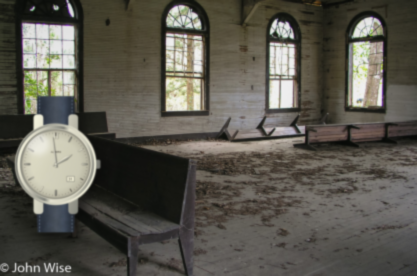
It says 1 h 59 min
